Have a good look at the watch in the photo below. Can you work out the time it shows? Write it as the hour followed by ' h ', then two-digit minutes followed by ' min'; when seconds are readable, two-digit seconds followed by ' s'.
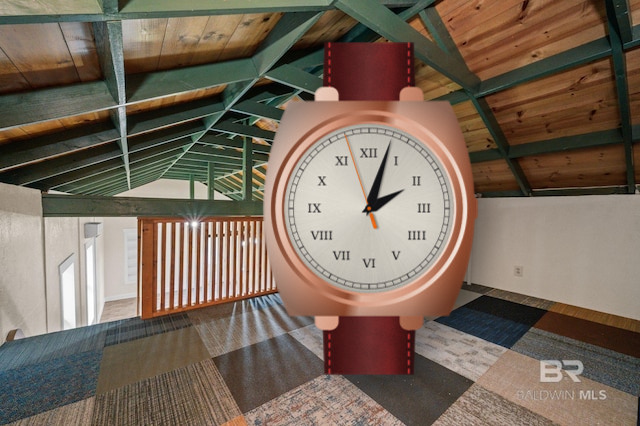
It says 2 h 02 min 57 s
